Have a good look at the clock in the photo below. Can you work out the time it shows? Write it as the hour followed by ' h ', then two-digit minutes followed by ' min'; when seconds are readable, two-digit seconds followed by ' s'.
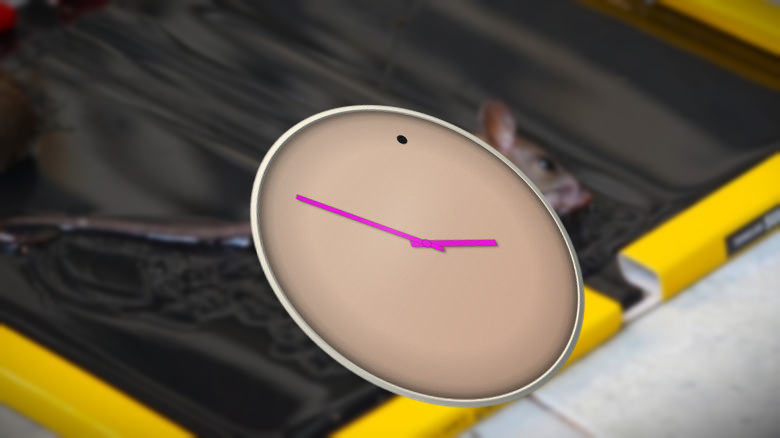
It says 2 h 48 min
